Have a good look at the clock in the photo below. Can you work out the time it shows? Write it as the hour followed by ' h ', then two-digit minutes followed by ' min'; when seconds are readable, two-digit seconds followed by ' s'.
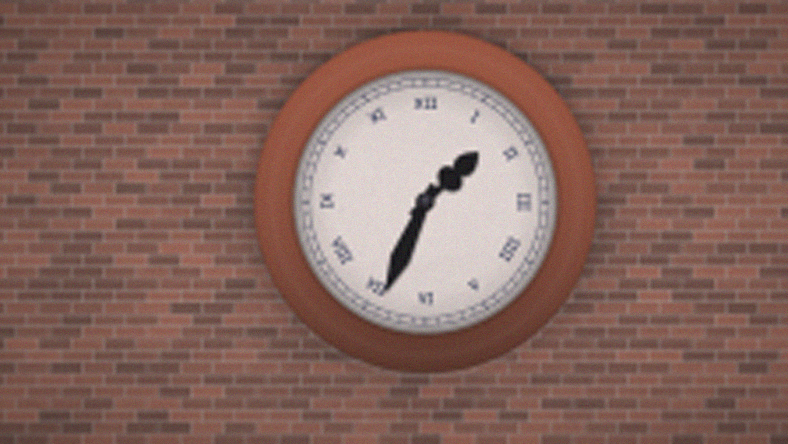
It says 1 h 34 min
